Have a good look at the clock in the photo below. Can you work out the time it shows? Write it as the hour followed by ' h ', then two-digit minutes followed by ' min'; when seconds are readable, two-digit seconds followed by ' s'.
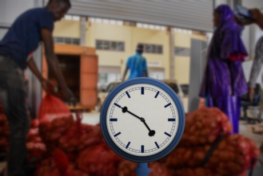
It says 4 h 50 min
